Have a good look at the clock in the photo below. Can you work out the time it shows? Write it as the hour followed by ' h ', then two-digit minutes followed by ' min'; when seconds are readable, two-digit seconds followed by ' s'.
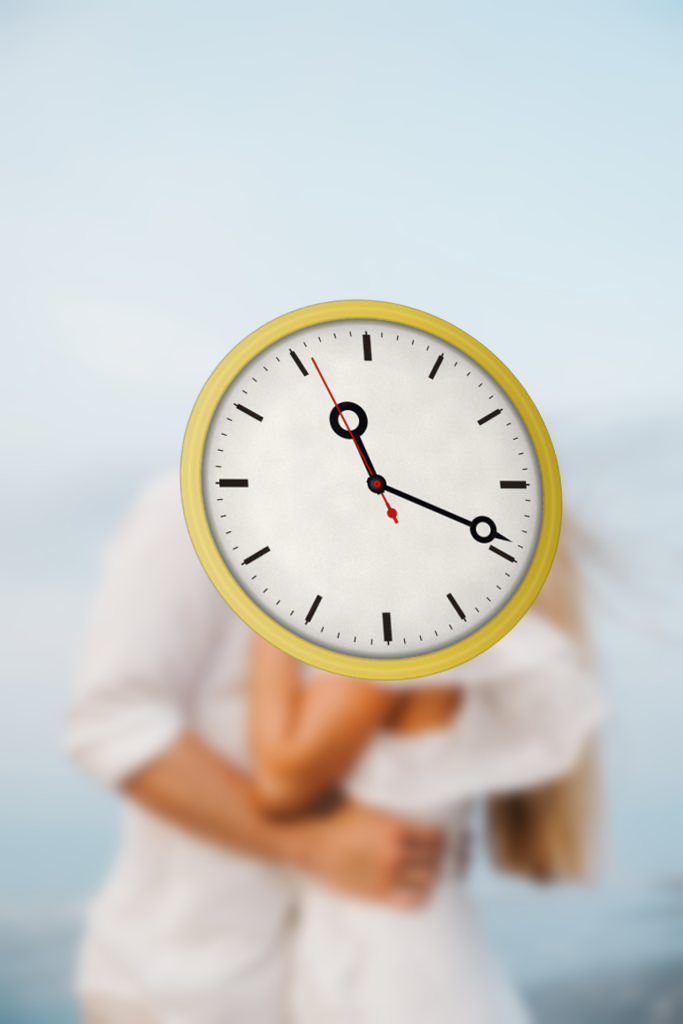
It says 11 h 18 min 56 s
